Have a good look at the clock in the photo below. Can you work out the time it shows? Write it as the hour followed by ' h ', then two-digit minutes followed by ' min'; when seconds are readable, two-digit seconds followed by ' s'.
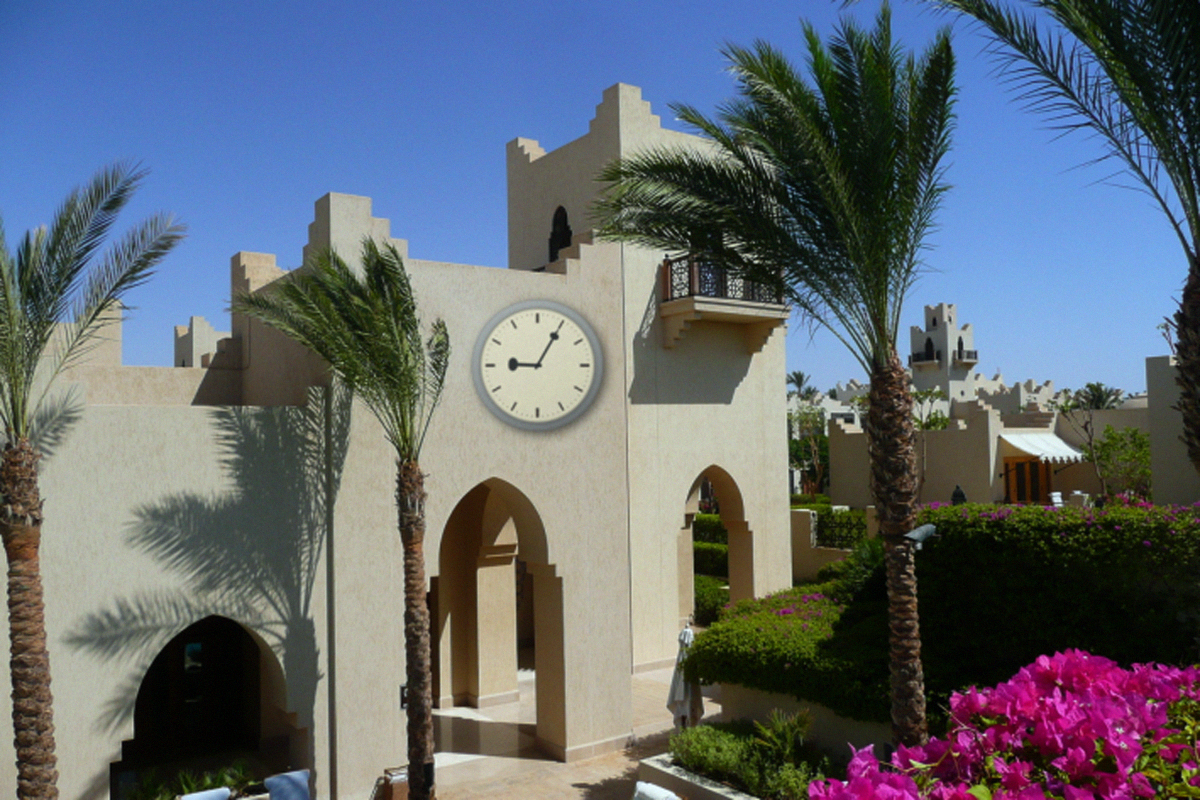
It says 9 h 05 min
